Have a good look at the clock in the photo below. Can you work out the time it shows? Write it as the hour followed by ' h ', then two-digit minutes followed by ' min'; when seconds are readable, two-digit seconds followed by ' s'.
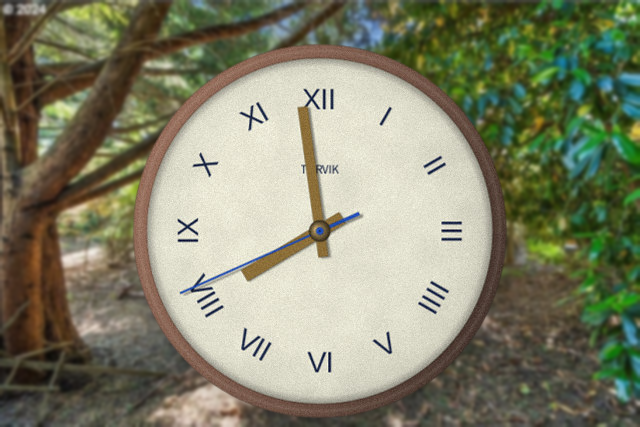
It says 7 h 58 min 41 s
